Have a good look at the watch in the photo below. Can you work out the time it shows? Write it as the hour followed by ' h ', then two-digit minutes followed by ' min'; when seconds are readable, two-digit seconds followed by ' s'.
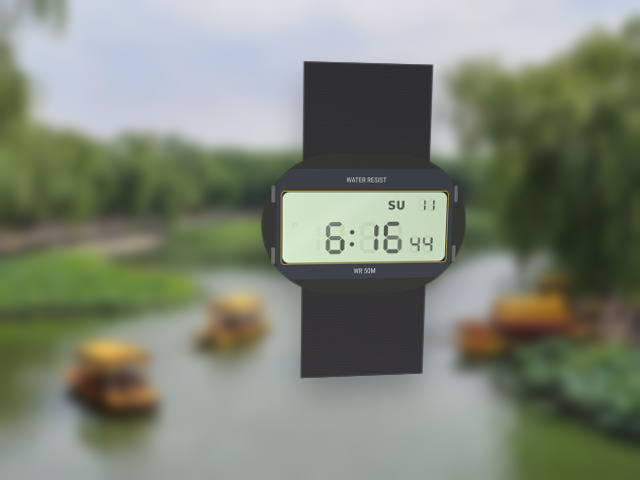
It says 6 h 16 min 44 s
